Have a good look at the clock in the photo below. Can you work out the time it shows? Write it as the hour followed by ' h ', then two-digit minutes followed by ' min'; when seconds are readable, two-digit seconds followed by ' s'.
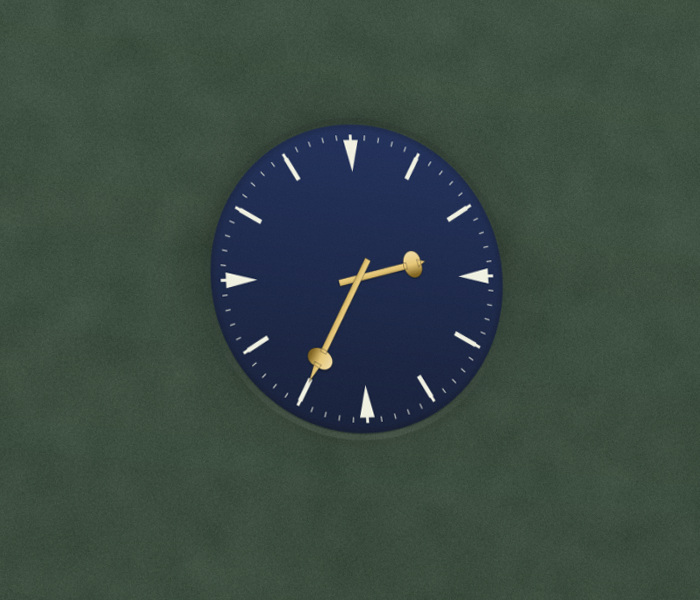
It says 2 h 35 min
